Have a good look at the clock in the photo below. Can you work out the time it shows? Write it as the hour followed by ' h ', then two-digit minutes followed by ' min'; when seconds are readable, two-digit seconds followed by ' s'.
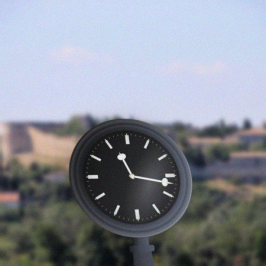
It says 11 h 17 min
